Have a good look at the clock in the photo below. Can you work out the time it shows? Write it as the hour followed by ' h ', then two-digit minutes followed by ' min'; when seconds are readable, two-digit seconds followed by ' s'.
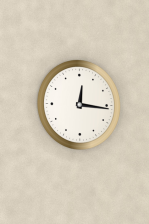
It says 12 h 16 min
